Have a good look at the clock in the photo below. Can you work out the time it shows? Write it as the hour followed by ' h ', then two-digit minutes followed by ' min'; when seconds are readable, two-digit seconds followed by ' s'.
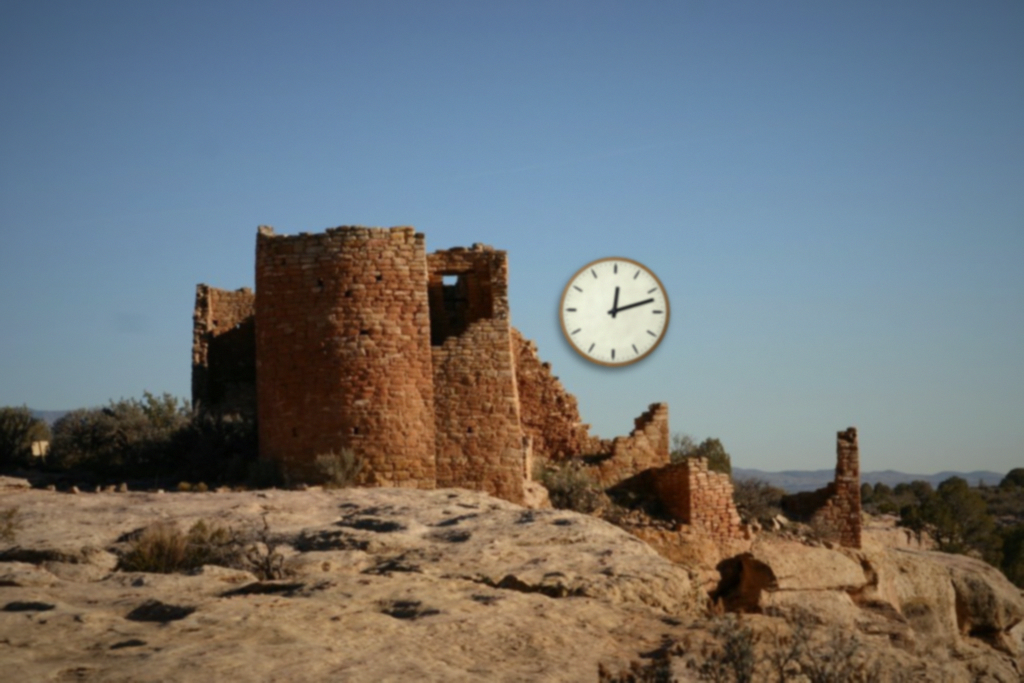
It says 12 h 12 min
